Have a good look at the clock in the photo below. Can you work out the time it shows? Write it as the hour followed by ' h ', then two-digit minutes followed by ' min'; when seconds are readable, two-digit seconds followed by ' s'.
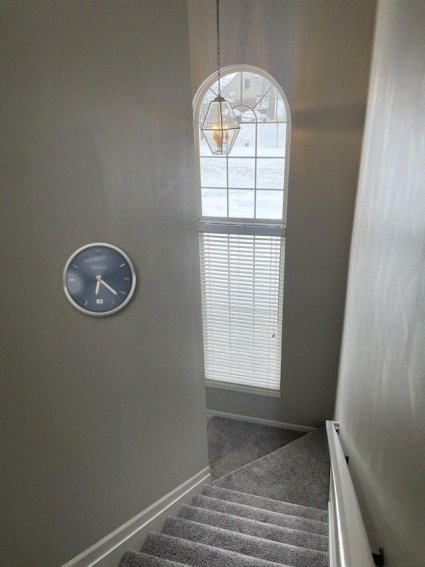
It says 6 h 22 min
